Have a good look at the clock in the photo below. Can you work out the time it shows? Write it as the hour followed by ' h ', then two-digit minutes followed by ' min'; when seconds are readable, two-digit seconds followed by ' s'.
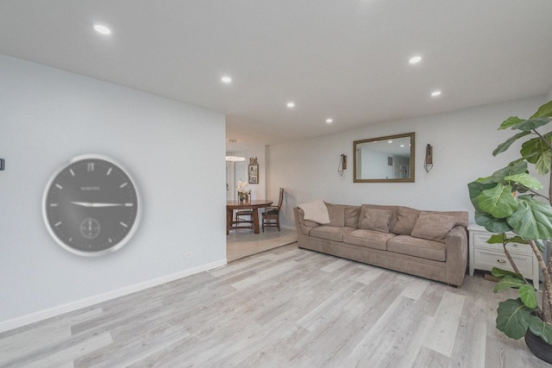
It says 9 h 15 min
